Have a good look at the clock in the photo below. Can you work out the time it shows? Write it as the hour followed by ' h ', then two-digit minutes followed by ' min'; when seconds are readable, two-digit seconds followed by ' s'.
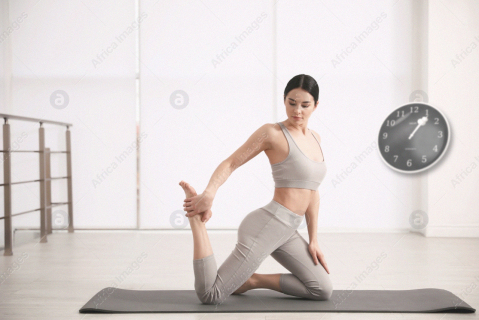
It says 1 h 06 min
